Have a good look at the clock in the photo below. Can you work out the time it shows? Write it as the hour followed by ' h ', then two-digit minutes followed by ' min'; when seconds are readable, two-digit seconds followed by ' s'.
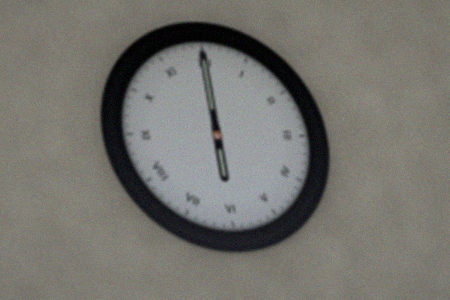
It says 6 h 00 min
